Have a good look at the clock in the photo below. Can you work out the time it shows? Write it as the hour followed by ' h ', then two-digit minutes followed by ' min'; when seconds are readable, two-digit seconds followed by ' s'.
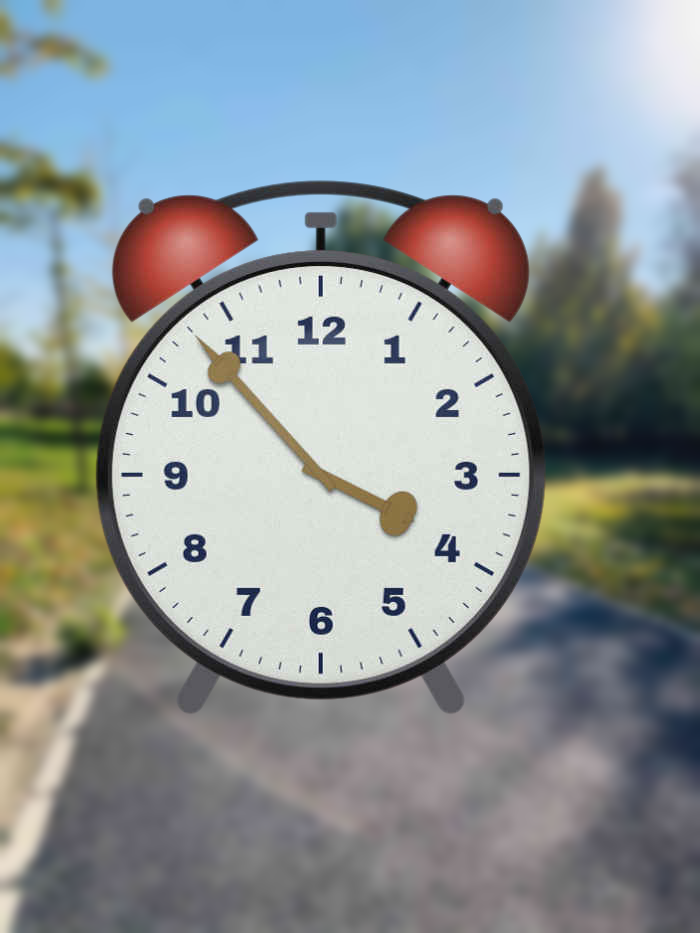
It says 3 h 53 min
